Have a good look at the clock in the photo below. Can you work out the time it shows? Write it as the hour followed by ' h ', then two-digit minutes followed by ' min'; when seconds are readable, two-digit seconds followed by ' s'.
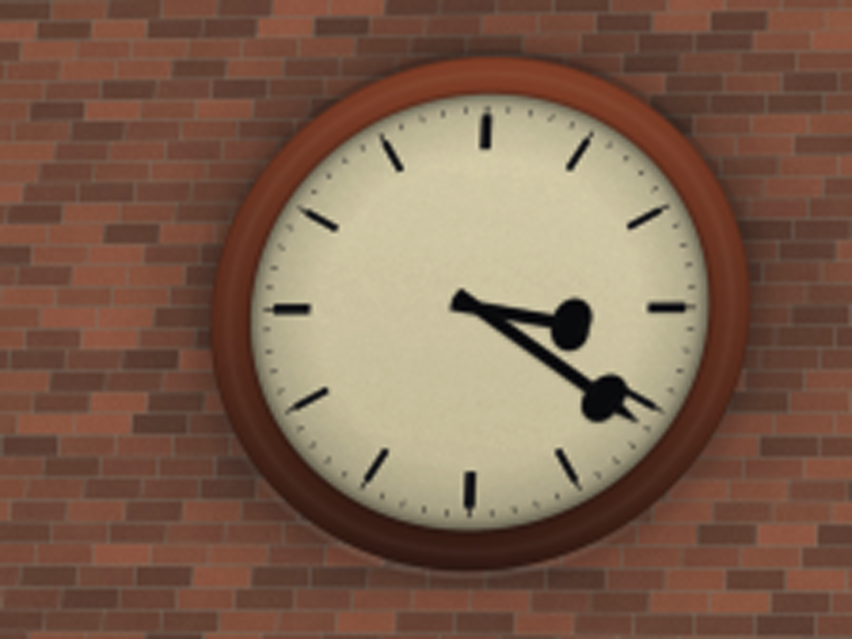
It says 3 h 21 min
